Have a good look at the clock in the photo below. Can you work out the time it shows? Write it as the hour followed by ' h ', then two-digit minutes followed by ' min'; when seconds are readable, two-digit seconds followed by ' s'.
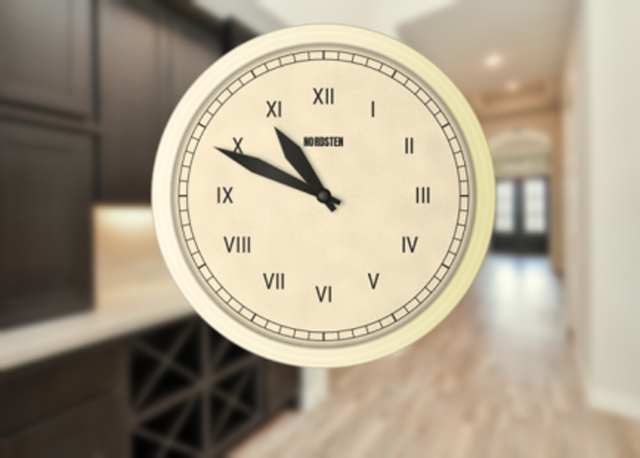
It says 10 h 49 min
